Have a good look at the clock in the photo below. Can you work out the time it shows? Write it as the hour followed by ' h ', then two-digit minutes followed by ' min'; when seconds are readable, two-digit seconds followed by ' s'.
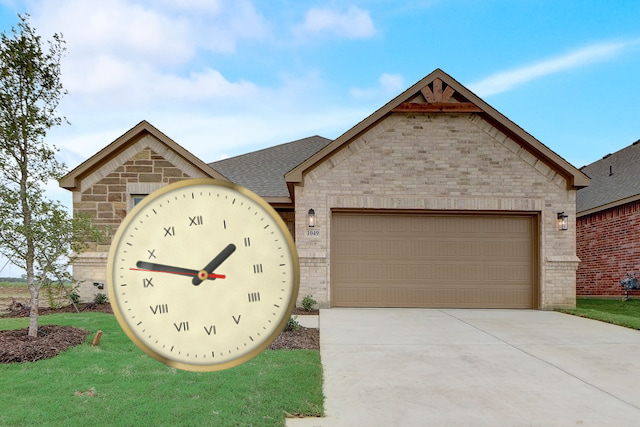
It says 1 h 47 min 47 s
